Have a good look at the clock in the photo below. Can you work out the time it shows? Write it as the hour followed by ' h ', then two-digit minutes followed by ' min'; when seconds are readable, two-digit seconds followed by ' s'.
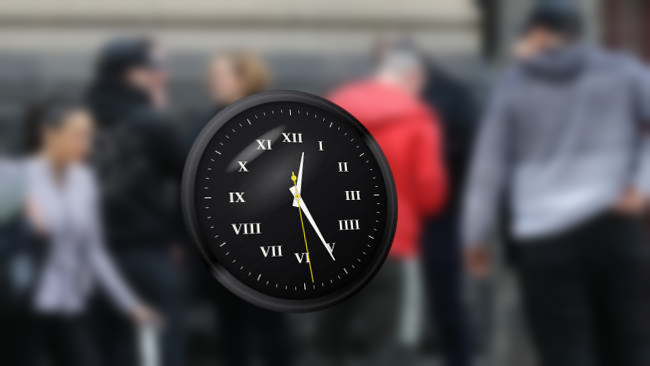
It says 12 h 25 min 29 s
